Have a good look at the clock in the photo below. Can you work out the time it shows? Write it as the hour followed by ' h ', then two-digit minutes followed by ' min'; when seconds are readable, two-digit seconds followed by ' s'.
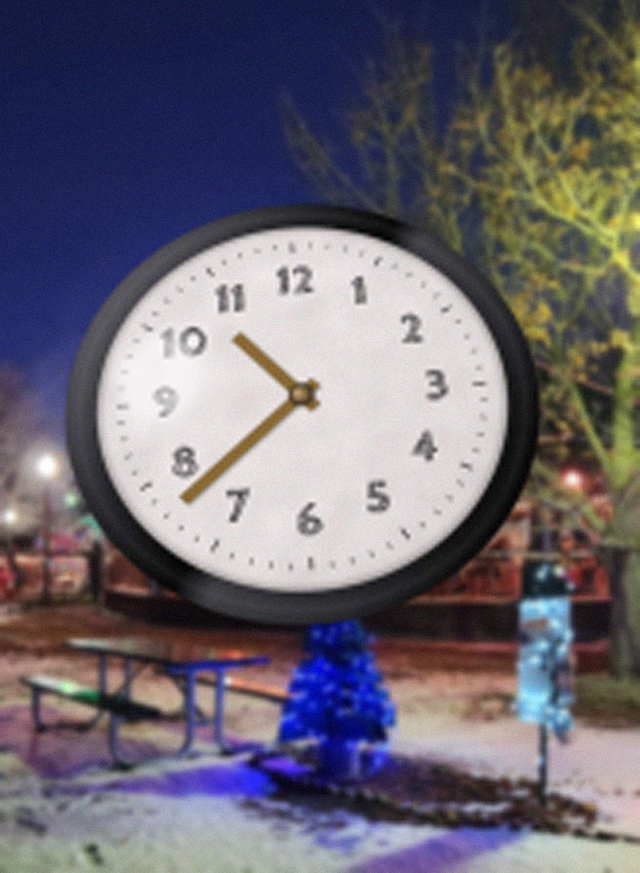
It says 10 h 38 min
